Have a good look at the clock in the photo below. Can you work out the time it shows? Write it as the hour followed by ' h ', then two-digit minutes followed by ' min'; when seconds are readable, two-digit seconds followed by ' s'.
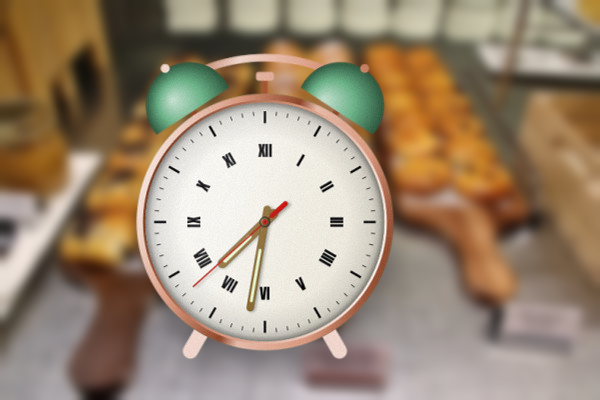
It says 7 h 31 min 38 s
